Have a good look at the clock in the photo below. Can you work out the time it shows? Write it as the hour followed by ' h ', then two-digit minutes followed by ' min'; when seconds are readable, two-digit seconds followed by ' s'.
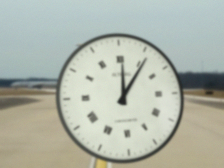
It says 12 h 06 min
